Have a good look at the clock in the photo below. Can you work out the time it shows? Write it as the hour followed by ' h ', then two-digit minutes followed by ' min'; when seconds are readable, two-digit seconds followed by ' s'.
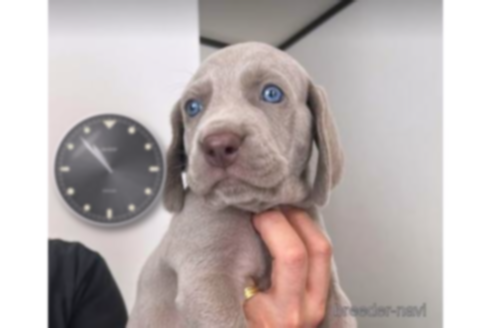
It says 10 h 53 min
